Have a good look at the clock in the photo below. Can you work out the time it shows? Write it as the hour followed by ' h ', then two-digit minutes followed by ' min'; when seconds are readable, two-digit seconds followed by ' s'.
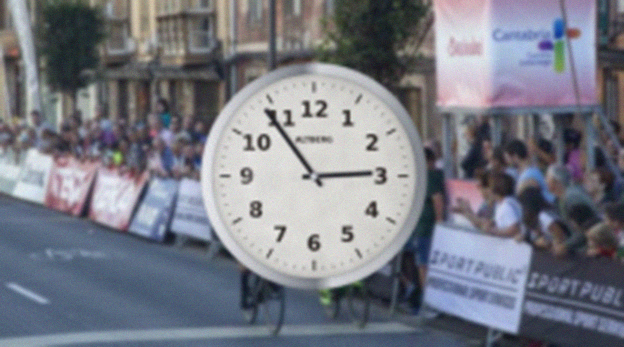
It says 2 h 54 min
